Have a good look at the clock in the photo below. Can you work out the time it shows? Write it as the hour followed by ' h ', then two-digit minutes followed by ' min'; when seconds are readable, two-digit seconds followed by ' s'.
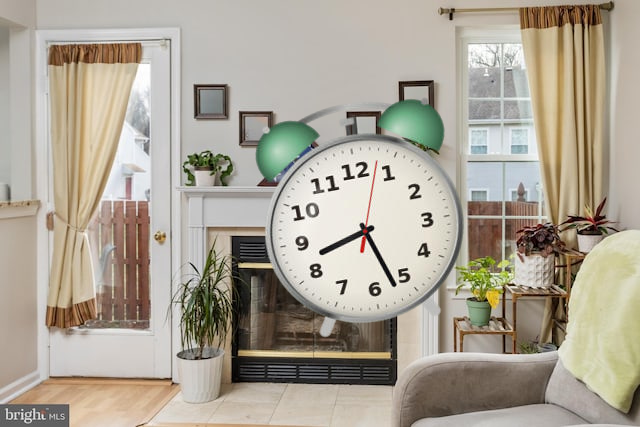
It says 8 h 27 min 03 s
